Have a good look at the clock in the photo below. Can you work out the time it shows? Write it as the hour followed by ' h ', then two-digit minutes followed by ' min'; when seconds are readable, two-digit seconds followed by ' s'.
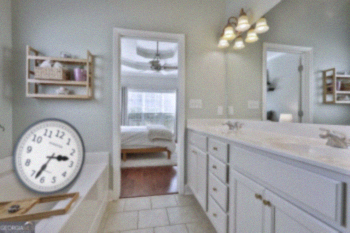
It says 2 h 33 min
